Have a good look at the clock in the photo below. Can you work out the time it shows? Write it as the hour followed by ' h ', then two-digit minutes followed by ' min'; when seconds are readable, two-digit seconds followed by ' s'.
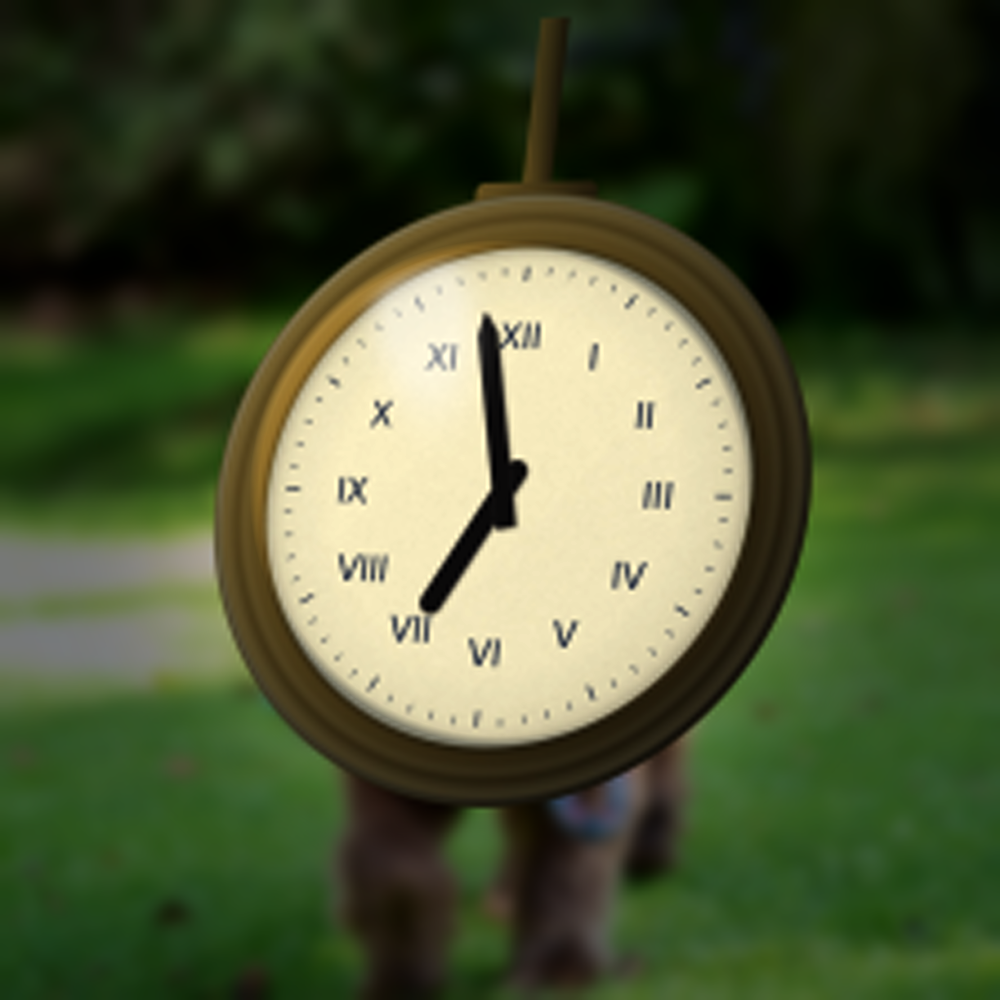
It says 6 h 58 min
